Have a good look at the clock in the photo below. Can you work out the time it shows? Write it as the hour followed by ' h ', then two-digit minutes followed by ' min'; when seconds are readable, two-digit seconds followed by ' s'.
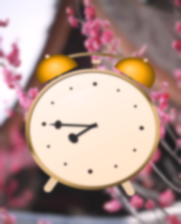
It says 7 h 45 min
